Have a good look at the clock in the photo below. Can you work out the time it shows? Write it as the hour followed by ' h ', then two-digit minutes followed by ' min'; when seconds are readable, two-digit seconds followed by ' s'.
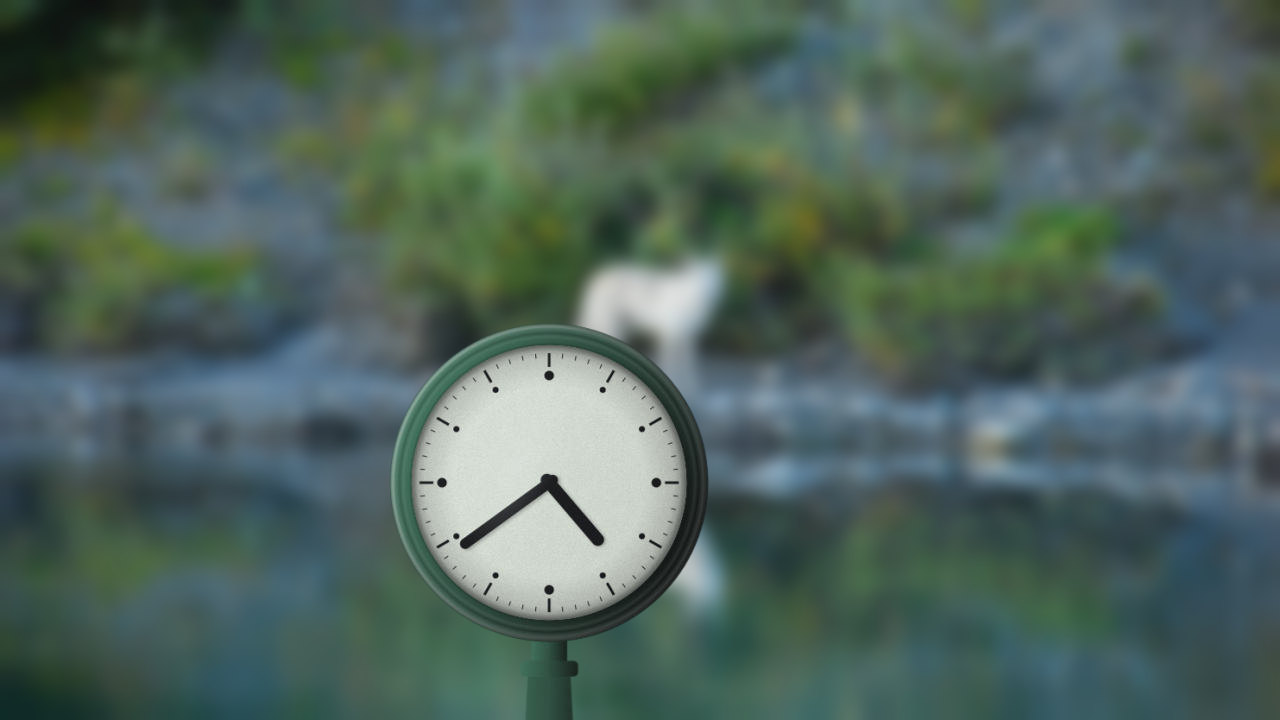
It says 4 h 39 min
